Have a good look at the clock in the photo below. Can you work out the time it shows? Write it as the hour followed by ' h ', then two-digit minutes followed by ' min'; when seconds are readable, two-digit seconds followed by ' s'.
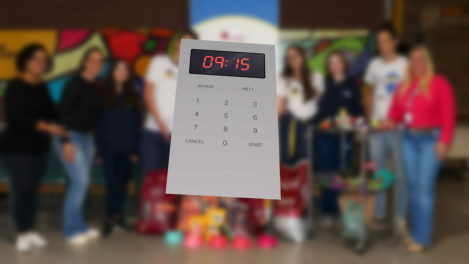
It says 9 h 15 min
